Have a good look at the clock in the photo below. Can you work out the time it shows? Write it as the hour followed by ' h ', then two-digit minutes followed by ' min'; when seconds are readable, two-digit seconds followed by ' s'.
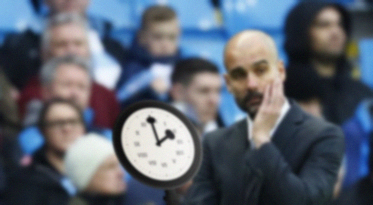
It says 1 h 59 min
